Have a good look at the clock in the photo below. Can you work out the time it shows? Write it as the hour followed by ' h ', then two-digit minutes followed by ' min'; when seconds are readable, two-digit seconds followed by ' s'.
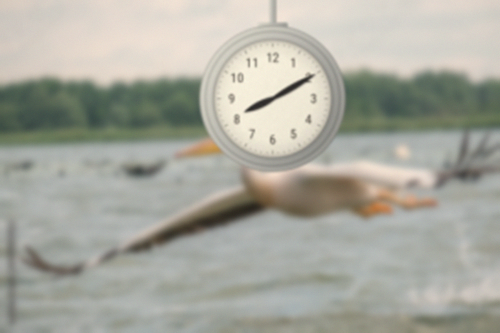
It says 8 h 10 min
